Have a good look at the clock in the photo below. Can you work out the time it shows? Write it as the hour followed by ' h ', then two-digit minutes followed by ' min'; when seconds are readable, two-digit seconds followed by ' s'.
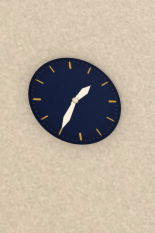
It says 1 h 35 min
